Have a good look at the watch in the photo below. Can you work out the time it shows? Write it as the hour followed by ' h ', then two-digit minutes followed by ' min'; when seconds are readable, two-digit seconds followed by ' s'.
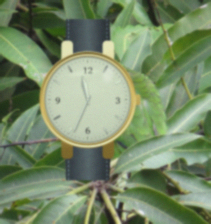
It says 11 h 34 min
